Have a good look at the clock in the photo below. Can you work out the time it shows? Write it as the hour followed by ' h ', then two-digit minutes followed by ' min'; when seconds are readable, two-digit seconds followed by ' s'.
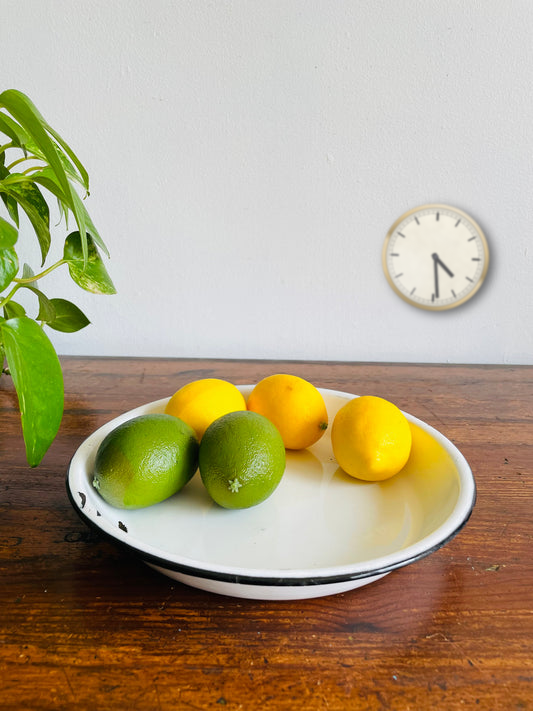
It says 4 h 29 min
